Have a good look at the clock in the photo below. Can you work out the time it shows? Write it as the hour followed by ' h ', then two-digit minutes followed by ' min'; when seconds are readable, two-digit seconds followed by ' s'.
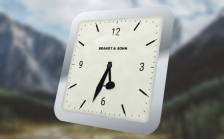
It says 5 h 33 min
